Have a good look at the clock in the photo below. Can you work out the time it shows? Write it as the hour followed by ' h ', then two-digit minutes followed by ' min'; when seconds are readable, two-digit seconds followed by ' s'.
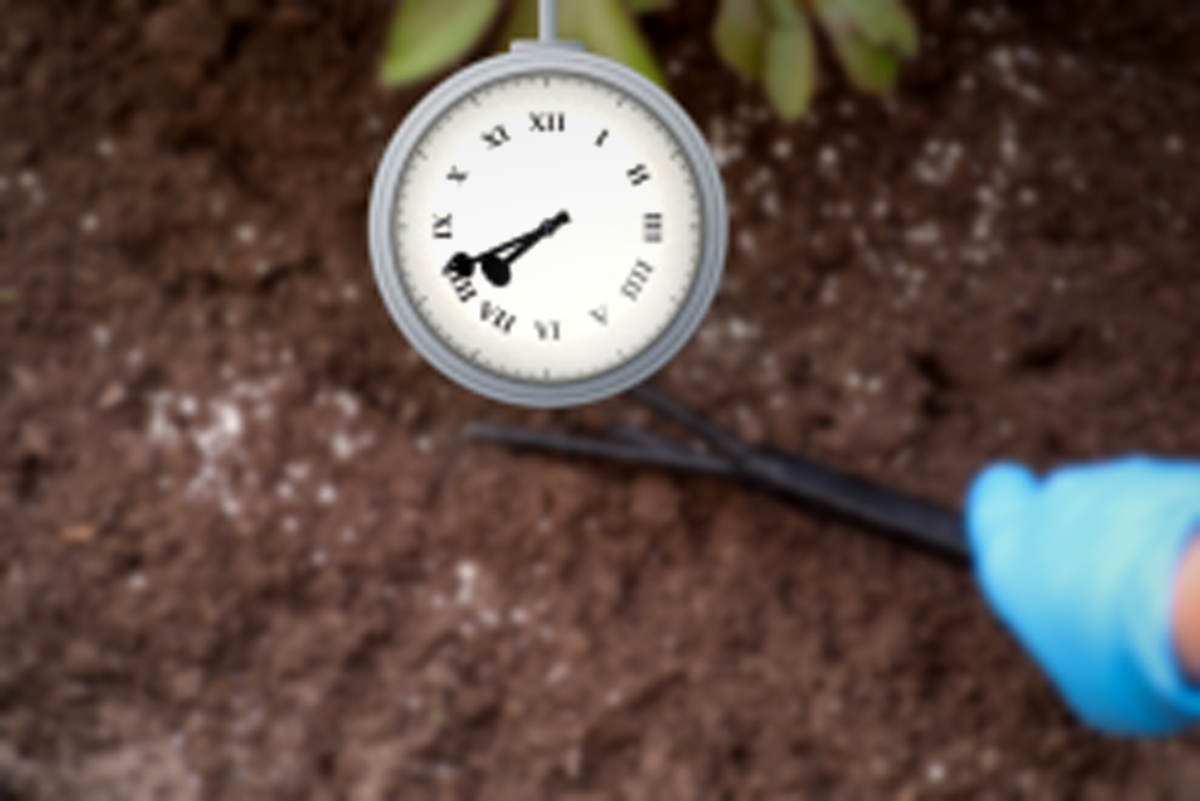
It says 7 h 41 min
